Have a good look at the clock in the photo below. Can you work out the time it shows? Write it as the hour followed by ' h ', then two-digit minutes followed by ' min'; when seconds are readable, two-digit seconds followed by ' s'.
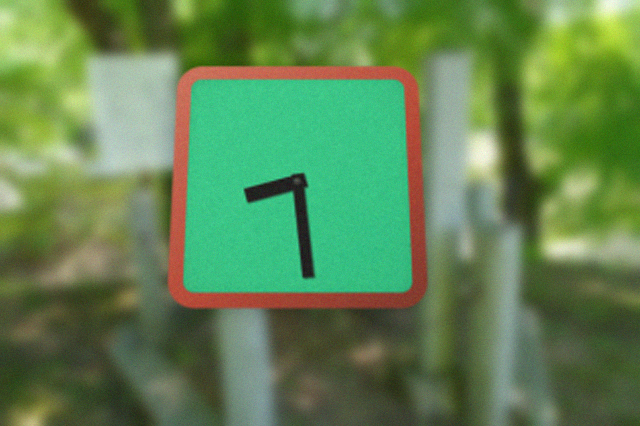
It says 8 h 29 min
